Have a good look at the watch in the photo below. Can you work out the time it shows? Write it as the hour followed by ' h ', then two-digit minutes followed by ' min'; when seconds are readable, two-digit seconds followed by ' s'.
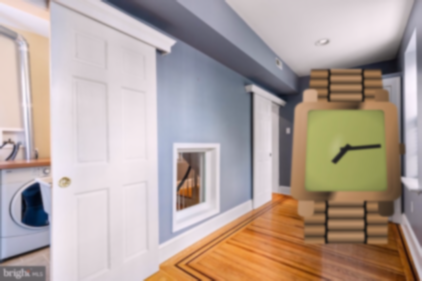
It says 7 h 14 min
